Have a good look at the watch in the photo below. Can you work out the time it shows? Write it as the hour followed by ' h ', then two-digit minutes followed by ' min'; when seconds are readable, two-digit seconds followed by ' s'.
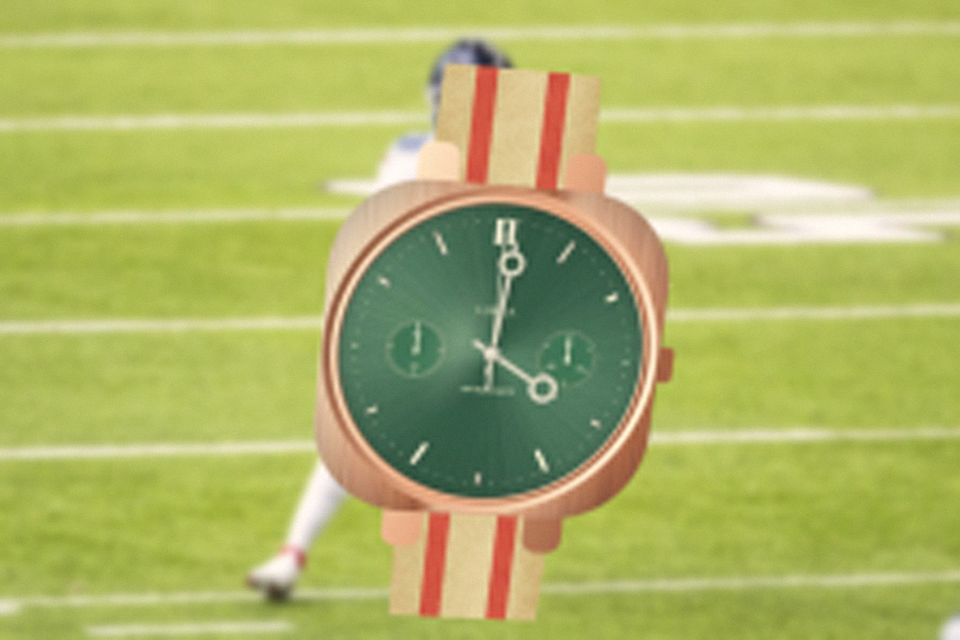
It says 4 h 01 min
